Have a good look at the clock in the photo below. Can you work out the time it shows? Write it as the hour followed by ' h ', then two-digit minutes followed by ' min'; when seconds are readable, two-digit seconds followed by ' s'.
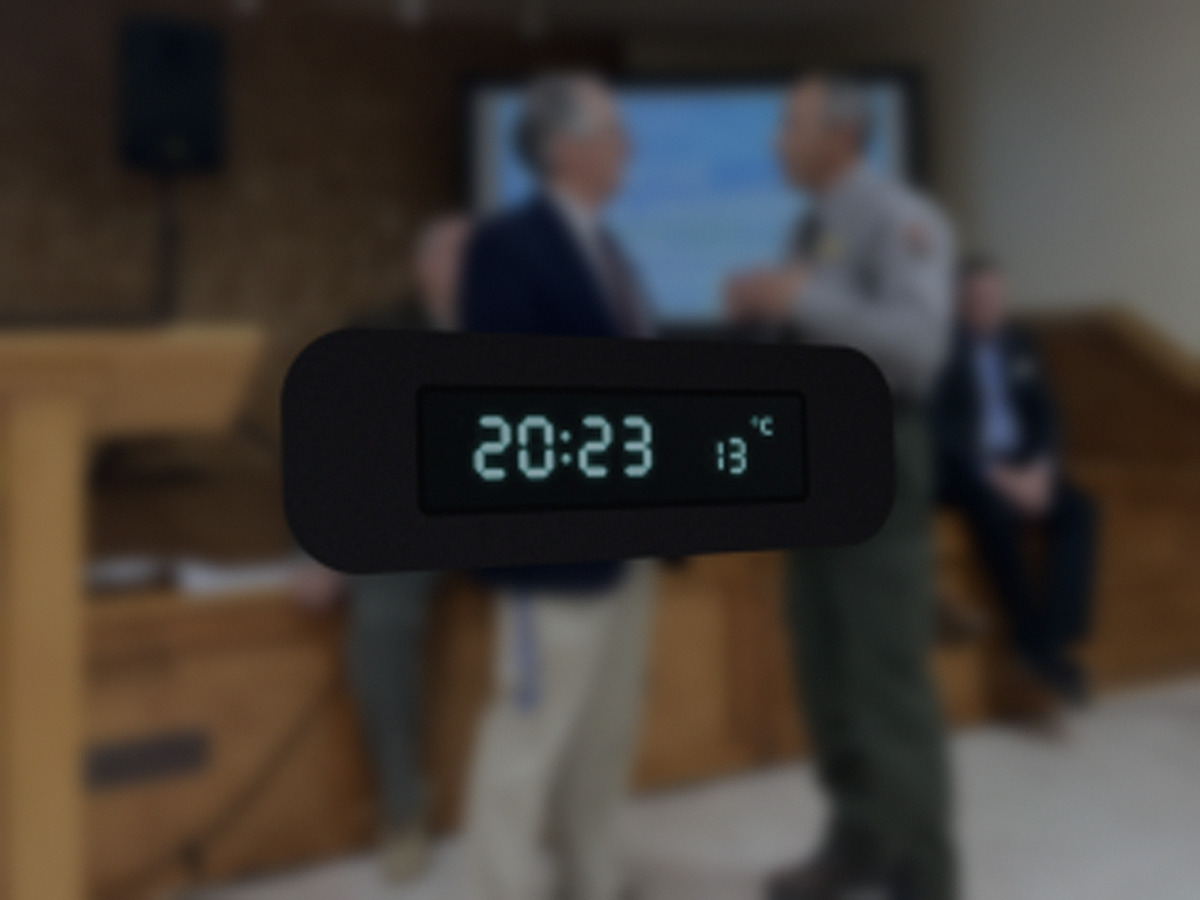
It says 20 h 23 min
